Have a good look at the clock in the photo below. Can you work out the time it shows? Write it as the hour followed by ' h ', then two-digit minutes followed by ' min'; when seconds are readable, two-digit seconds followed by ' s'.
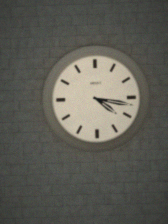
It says 4 h 17 min
